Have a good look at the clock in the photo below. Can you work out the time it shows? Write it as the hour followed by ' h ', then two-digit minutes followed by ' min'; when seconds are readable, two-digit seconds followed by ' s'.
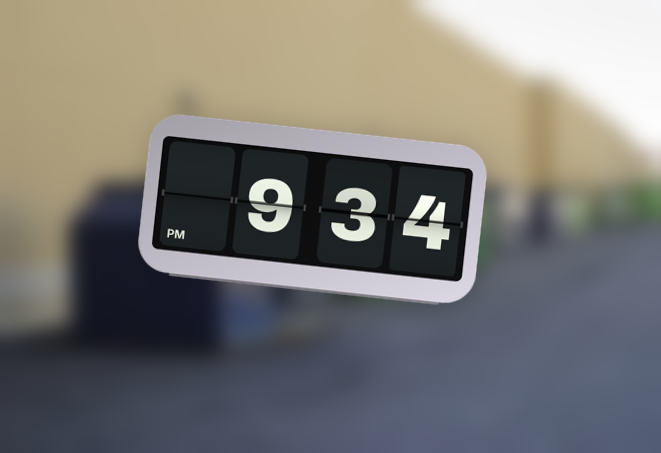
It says 9 h 34 min
